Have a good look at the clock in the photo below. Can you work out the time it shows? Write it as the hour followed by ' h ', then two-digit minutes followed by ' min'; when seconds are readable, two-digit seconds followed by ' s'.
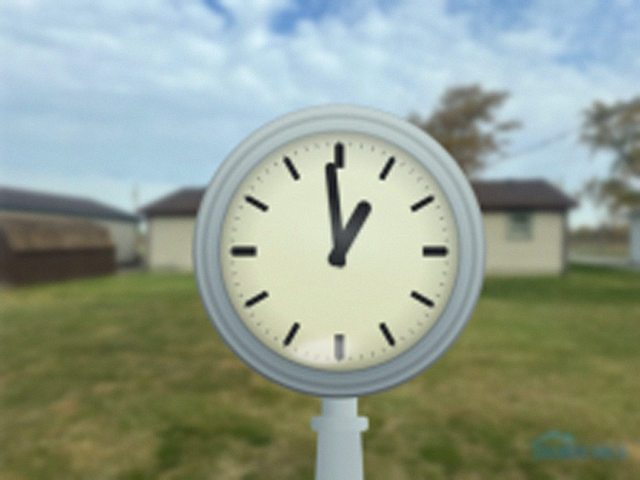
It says 12 h 59 min
